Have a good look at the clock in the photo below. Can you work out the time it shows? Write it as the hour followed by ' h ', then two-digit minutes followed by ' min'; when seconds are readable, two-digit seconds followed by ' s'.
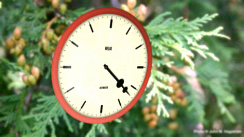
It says 4 h 22 min
